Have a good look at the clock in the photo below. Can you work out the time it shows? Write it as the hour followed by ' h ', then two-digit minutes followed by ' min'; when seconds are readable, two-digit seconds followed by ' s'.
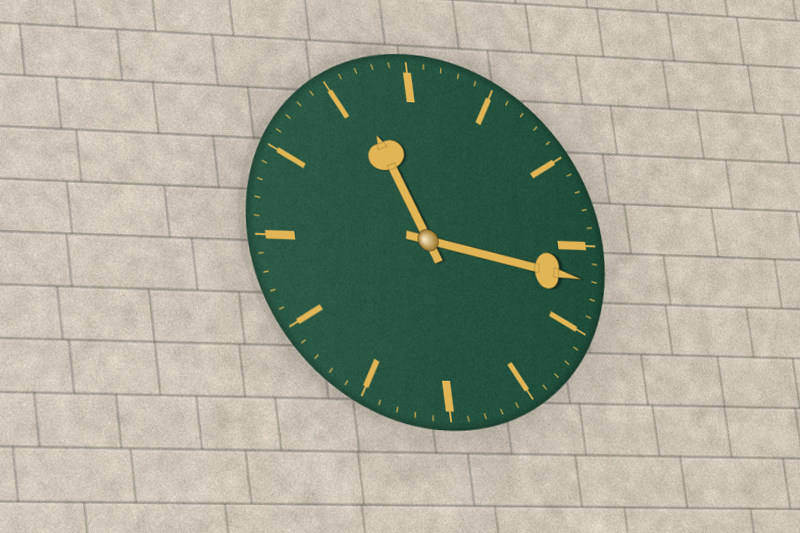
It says 11 h 17 min
